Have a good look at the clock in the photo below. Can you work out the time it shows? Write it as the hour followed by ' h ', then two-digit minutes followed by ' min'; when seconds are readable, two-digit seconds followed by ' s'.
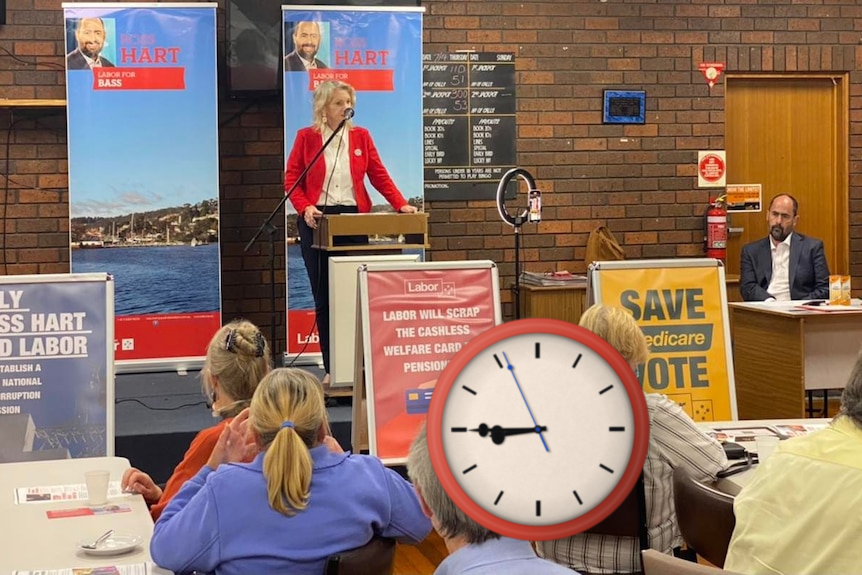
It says 8 h 44 min 56 s
